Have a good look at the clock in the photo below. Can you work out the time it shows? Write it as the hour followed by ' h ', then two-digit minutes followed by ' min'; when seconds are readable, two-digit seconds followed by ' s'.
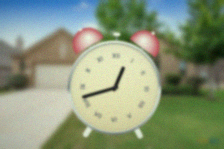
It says 12 h 42 min
